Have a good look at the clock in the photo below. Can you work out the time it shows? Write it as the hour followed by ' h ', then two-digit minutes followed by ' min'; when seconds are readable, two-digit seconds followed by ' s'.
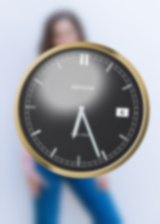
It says 6 h 26 min
